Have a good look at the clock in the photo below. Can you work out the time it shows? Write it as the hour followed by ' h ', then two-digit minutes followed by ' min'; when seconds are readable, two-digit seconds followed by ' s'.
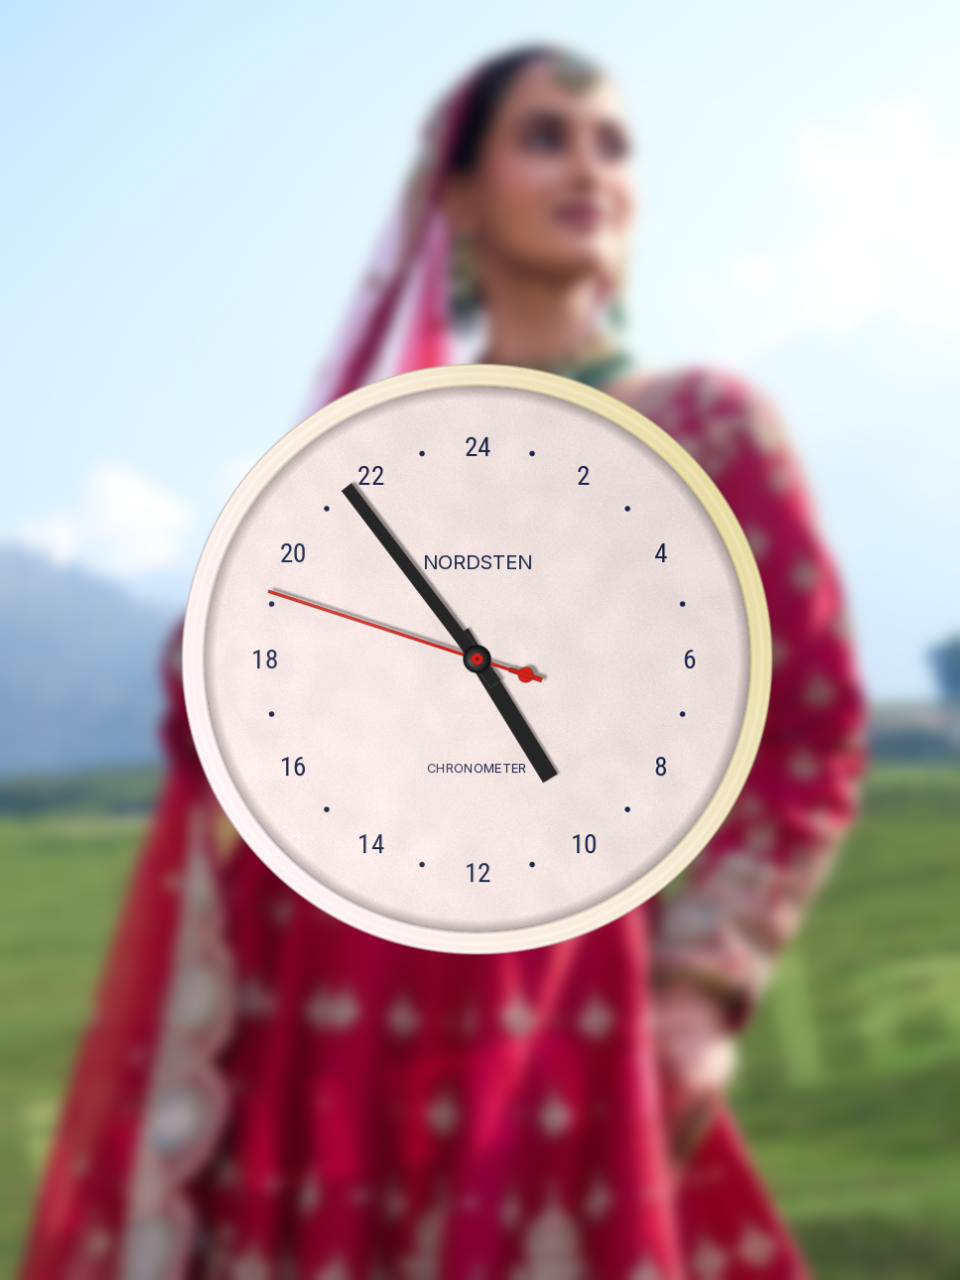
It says 9 h 53 min 48 s
